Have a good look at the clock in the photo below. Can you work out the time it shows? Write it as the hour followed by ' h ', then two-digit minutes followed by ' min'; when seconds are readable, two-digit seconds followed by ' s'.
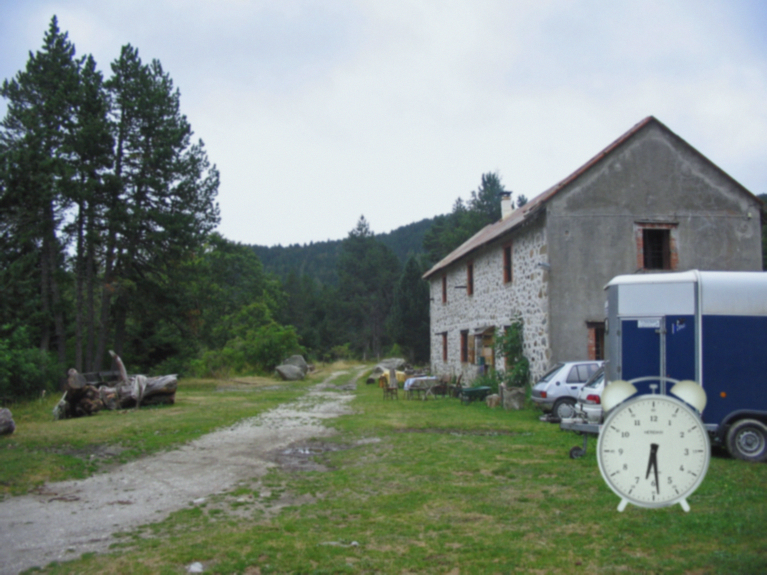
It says 6 h 29 min
